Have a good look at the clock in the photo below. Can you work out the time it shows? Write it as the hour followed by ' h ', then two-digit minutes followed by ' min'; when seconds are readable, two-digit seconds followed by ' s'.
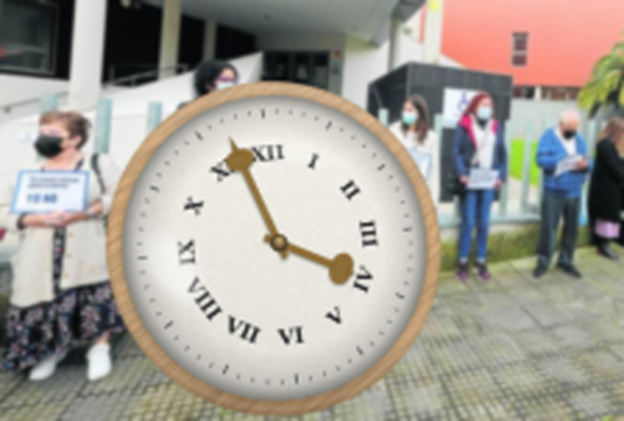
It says 3 h 57 min
